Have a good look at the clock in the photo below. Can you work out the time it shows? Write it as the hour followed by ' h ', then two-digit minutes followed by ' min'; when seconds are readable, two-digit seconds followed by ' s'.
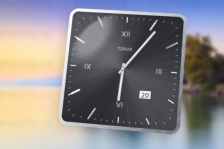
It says 6 h 06 min
